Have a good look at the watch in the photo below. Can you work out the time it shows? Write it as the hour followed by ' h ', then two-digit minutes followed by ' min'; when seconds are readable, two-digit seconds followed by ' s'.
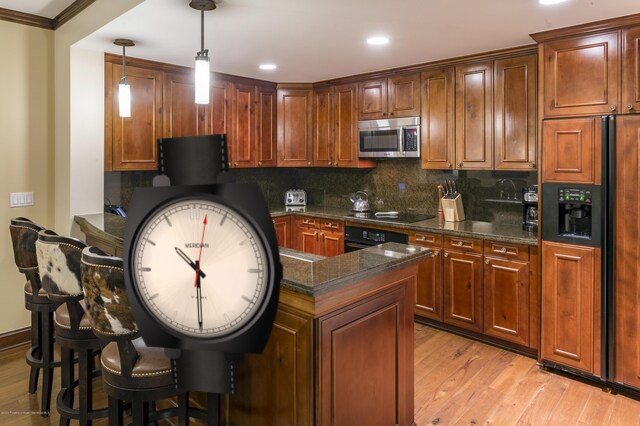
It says 10 h 30 min 02 s
